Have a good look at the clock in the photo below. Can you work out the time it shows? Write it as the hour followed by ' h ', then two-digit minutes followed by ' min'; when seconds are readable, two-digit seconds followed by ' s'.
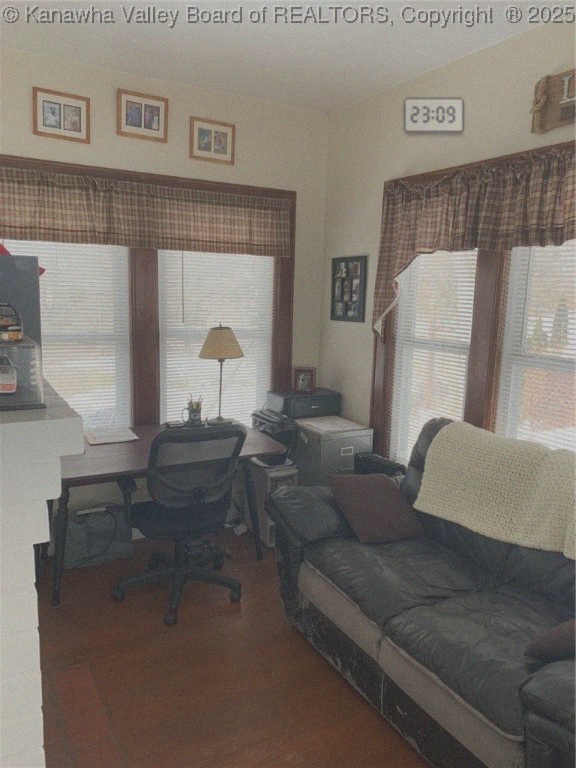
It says 23 h 09 min
